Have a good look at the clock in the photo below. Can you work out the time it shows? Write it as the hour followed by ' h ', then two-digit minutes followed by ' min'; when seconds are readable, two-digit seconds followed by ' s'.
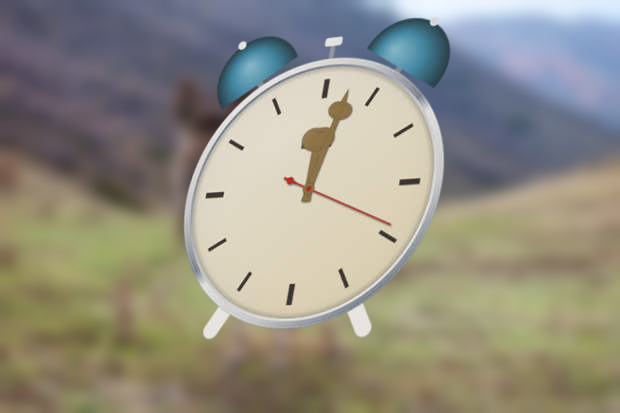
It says 12 h 02 min 19 s
